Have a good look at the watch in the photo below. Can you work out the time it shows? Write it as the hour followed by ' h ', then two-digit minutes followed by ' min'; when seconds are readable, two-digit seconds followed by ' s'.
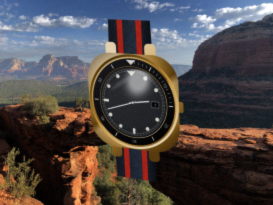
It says 2 h 42 min
